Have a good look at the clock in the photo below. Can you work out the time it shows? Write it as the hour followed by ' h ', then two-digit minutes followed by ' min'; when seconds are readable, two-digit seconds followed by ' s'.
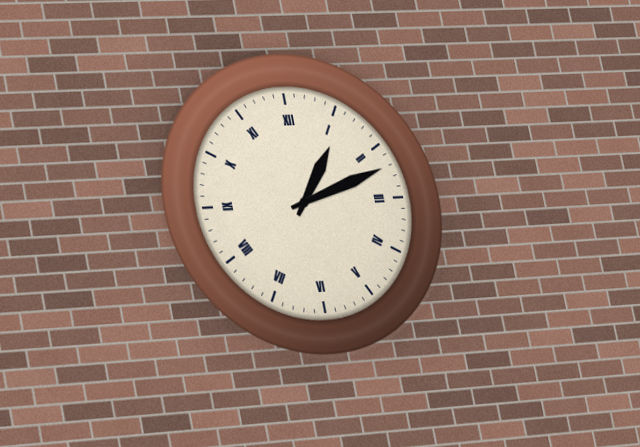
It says 1 h 12 min
